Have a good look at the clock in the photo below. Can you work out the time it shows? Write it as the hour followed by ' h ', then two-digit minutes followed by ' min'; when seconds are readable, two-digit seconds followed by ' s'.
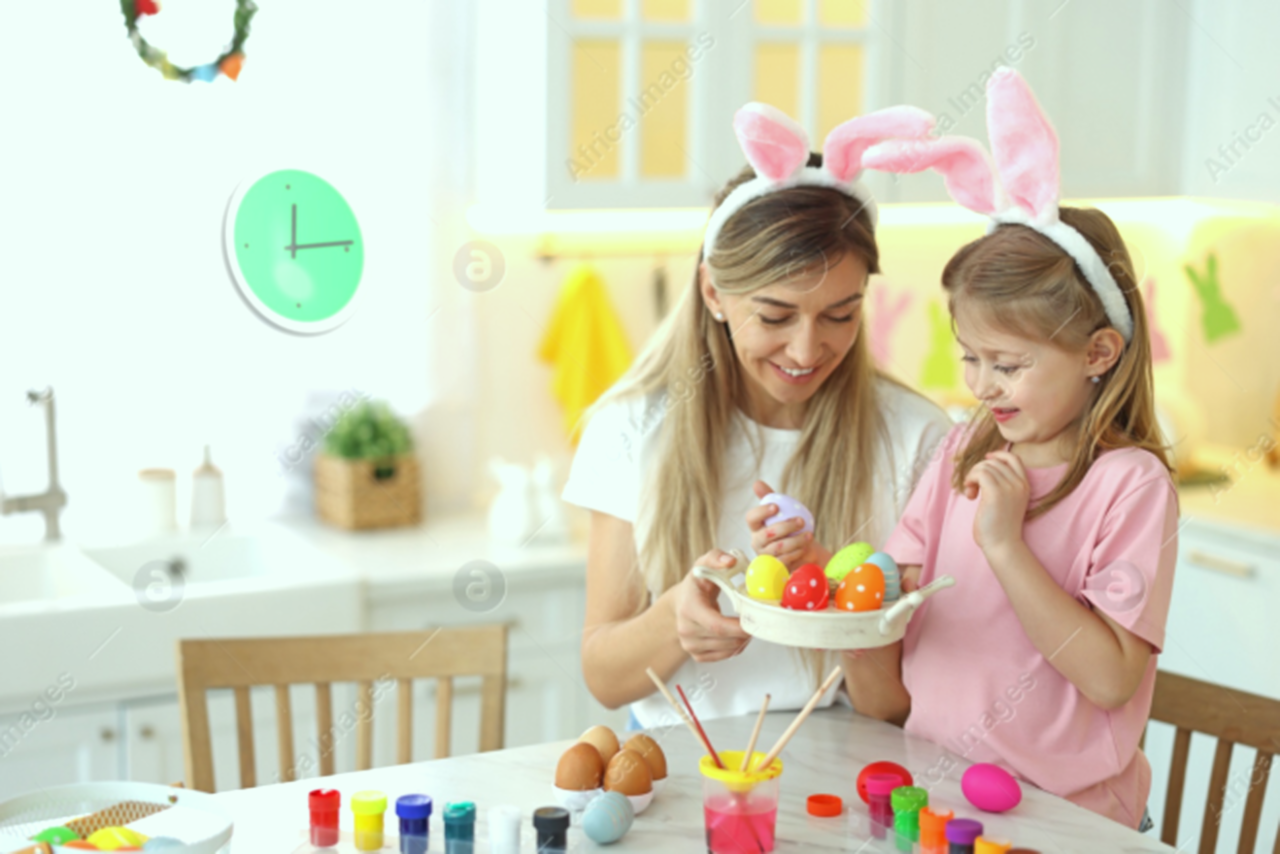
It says 12 h 14 min
